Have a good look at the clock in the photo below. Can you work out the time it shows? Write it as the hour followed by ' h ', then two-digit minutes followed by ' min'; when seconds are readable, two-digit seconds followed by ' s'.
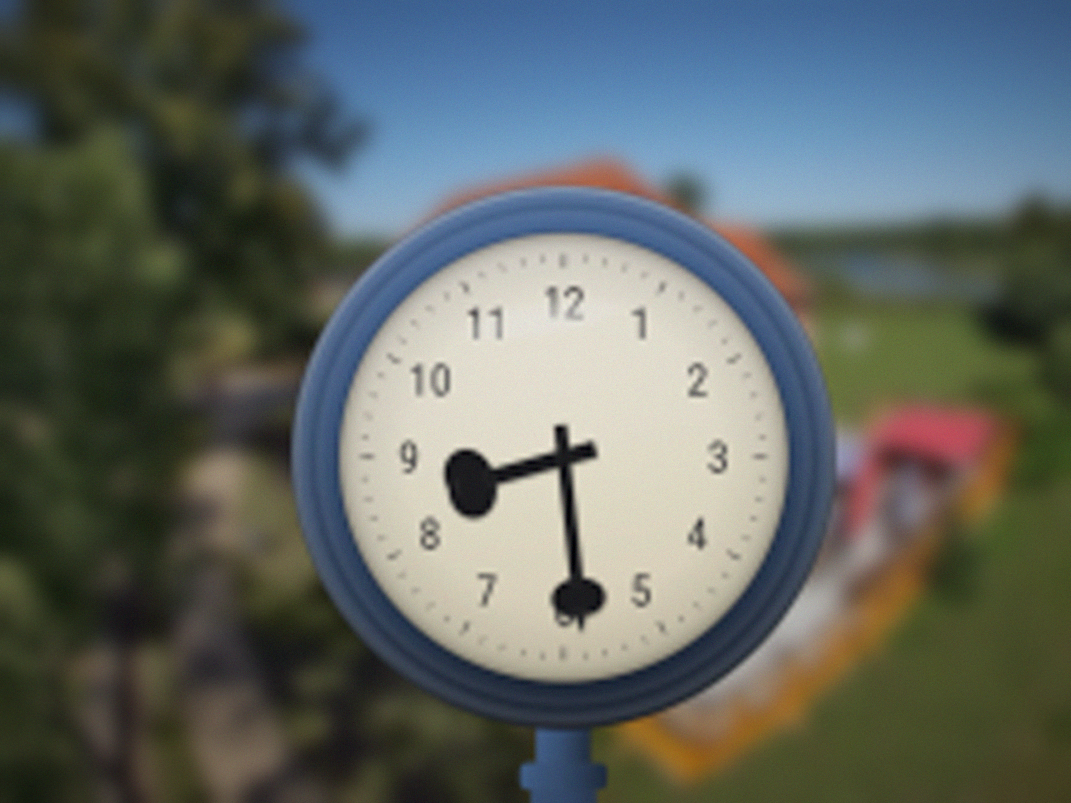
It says 8 h 29 min
